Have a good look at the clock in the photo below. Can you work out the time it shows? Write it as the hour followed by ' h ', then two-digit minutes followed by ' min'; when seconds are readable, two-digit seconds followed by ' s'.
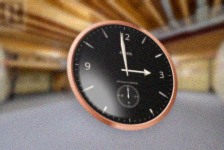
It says 2 h 59 min
